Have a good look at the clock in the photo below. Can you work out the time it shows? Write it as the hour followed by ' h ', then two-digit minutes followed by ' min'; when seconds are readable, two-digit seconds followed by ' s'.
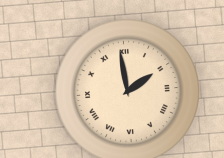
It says 1 h 59 min
